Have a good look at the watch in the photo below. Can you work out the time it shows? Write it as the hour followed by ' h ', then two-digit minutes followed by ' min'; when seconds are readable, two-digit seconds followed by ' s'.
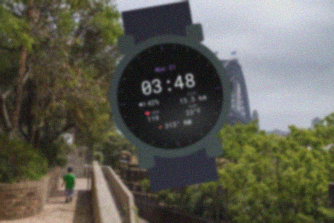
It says 3 h 48 min
